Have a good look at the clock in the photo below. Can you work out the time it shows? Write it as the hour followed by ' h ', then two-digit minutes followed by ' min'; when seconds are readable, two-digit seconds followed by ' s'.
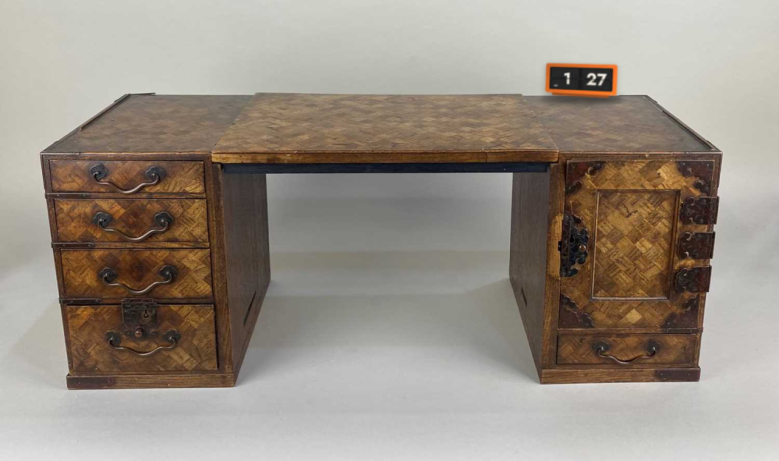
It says 1 h 27 min
